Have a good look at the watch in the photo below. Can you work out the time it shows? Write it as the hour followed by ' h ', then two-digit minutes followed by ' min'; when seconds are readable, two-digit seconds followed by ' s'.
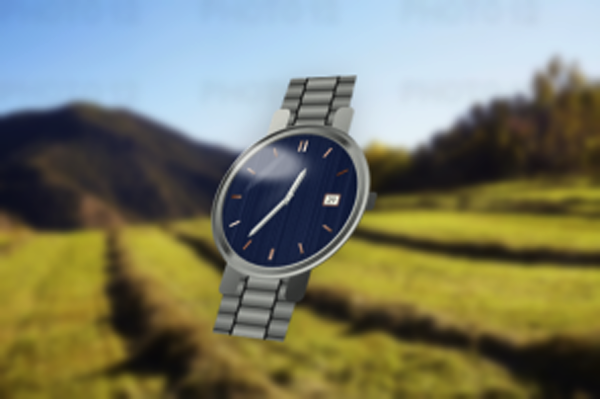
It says 12 h 36 min
